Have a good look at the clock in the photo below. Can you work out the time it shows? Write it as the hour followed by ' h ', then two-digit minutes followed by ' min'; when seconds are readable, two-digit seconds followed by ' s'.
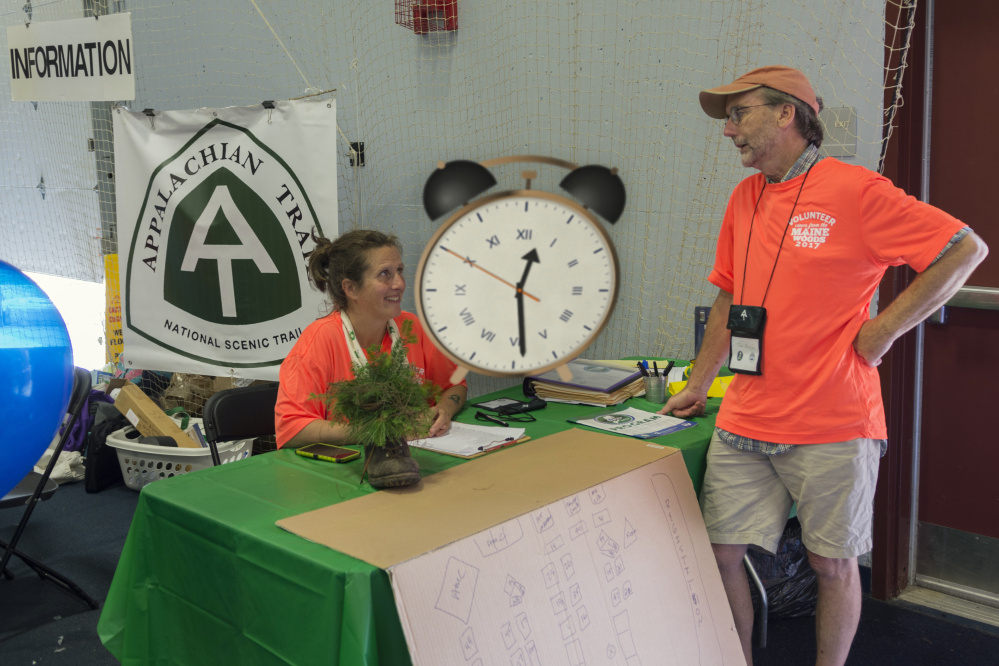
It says 12 h 28 min 50 s
